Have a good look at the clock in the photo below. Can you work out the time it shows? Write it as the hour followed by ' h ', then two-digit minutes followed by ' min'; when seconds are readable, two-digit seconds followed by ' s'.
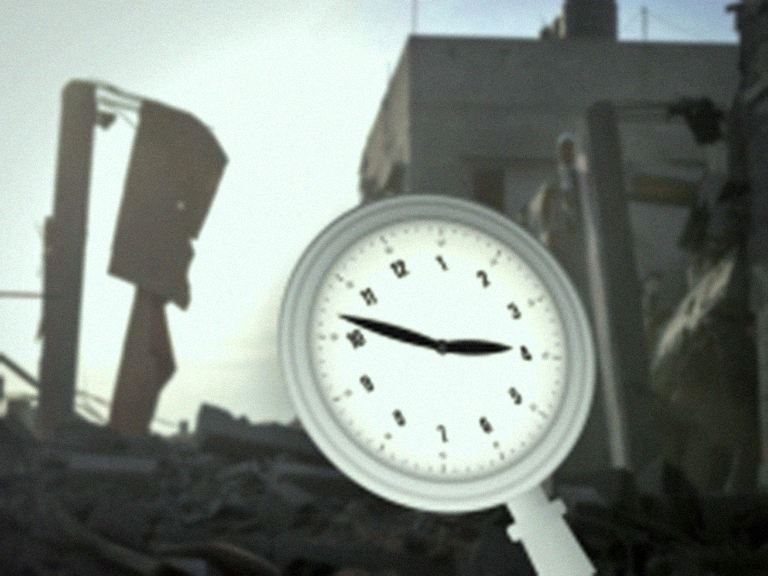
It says 3 h 52 min
